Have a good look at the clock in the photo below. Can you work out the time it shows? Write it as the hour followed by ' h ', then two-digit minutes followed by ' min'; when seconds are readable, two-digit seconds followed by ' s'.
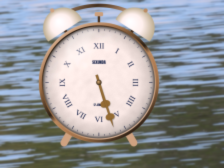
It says 5 h 27 min
